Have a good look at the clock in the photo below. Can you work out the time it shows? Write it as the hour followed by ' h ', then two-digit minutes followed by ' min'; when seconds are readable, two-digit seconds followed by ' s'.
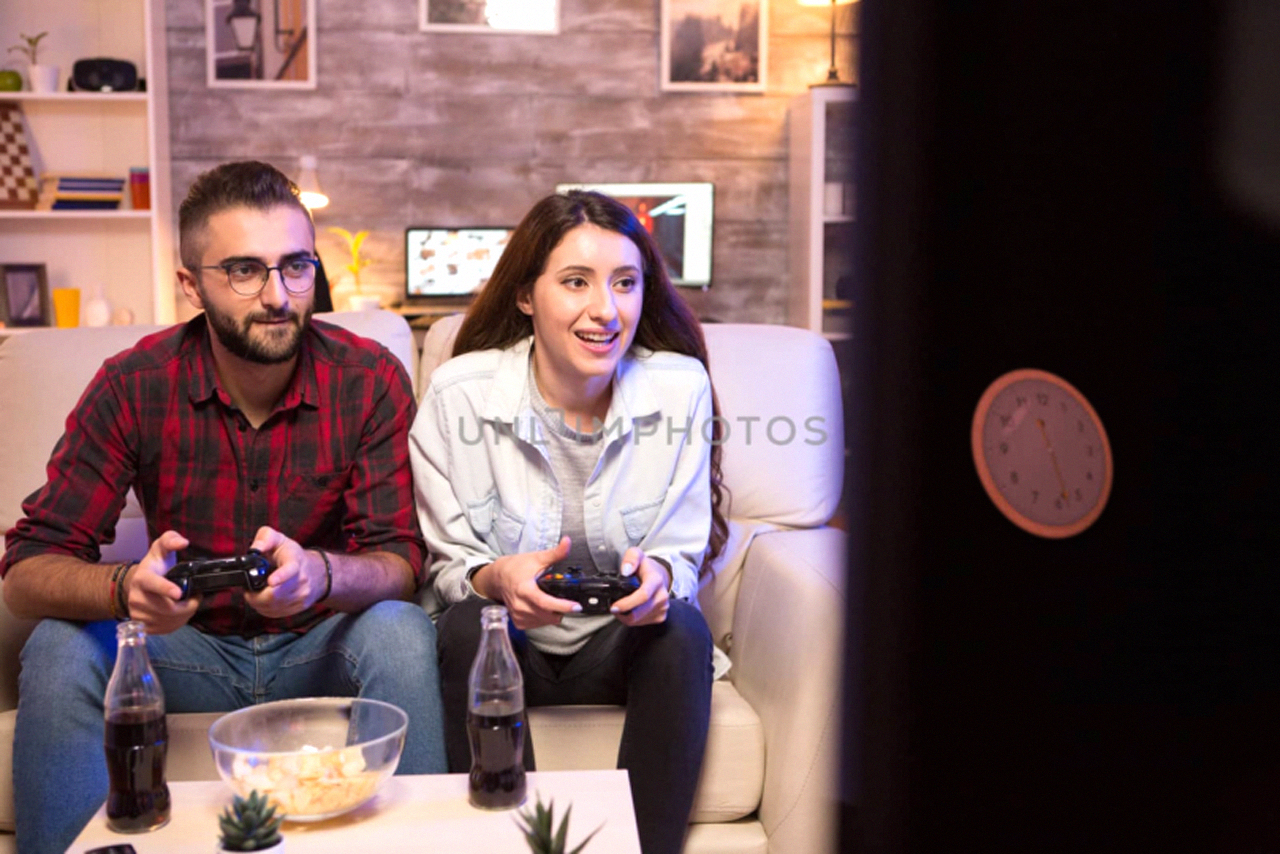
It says 11 h 28 min
